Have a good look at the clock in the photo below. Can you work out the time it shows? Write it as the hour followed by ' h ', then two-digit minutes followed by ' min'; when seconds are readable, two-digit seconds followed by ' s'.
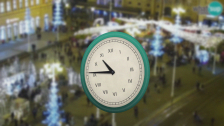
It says 10 h 46 min
